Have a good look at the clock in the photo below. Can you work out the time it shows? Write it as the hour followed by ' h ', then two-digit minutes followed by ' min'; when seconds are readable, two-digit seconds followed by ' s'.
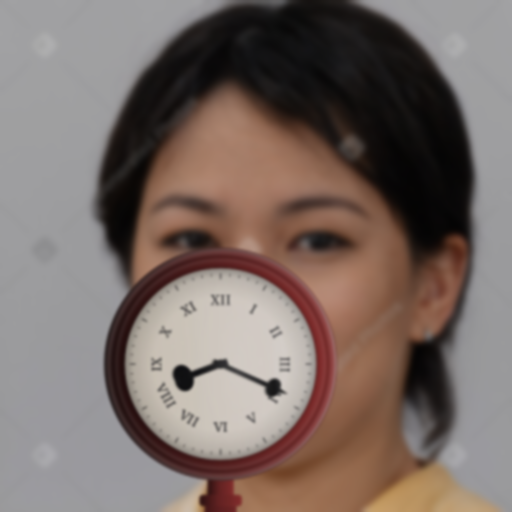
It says 8 h 19 min
